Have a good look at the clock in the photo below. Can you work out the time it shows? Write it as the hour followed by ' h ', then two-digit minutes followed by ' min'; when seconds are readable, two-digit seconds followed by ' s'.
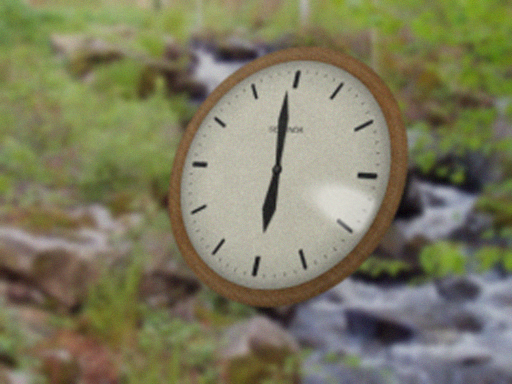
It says 5 h 59 min
